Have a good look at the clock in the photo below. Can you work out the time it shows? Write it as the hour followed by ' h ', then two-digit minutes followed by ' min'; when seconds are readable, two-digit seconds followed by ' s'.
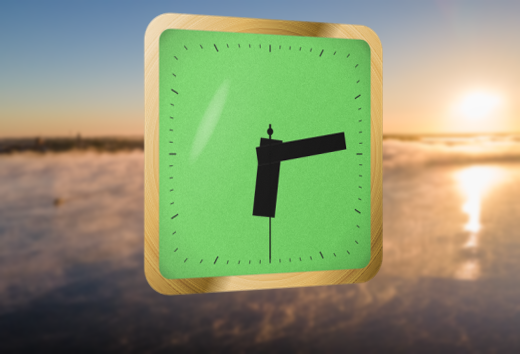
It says 6 h 13 min 30 s
